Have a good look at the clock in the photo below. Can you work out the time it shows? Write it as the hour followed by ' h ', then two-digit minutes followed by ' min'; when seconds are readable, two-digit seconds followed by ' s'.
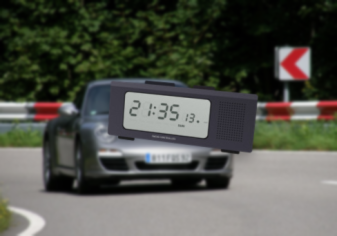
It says 21 h 35 min 13 s
